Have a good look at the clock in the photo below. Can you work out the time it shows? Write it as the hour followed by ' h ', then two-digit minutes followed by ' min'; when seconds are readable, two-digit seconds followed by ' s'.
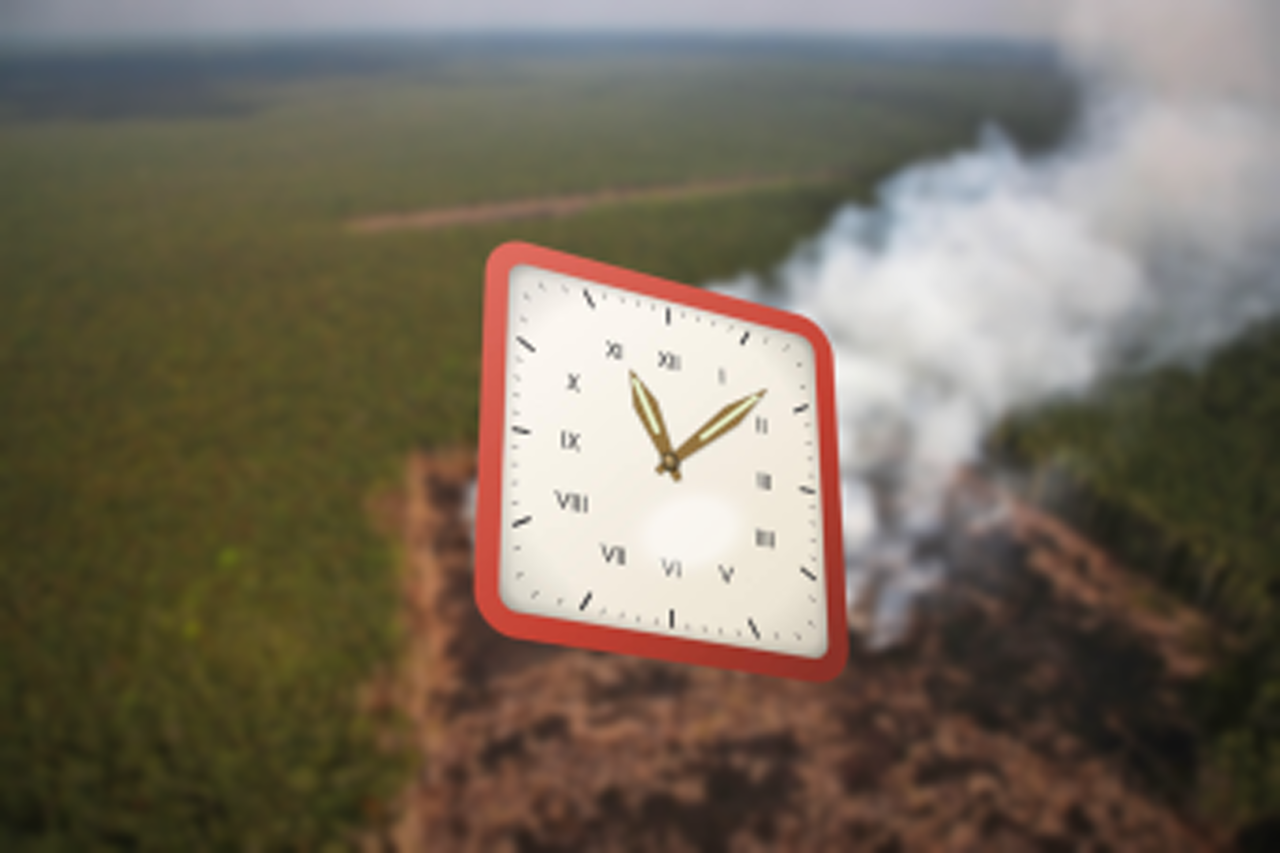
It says 11 h 08 min
